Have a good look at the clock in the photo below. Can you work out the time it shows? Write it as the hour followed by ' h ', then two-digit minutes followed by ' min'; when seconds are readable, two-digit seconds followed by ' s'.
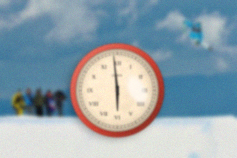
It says 5 h 59 min
